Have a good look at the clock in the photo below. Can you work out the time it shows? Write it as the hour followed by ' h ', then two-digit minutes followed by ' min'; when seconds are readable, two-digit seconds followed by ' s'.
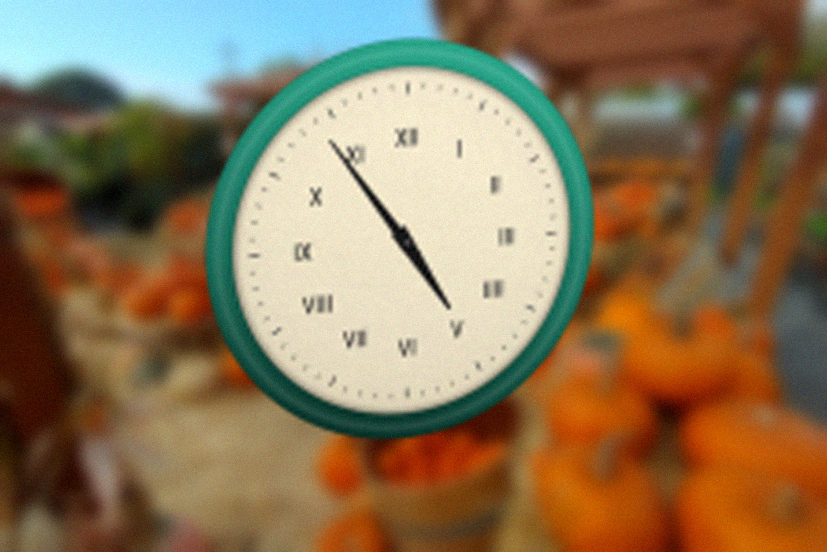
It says 4 h 54 min
